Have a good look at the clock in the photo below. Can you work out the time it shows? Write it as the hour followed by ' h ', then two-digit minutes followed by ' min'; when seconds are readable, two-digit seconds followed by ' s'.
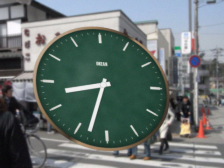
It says 8 h 33 min
